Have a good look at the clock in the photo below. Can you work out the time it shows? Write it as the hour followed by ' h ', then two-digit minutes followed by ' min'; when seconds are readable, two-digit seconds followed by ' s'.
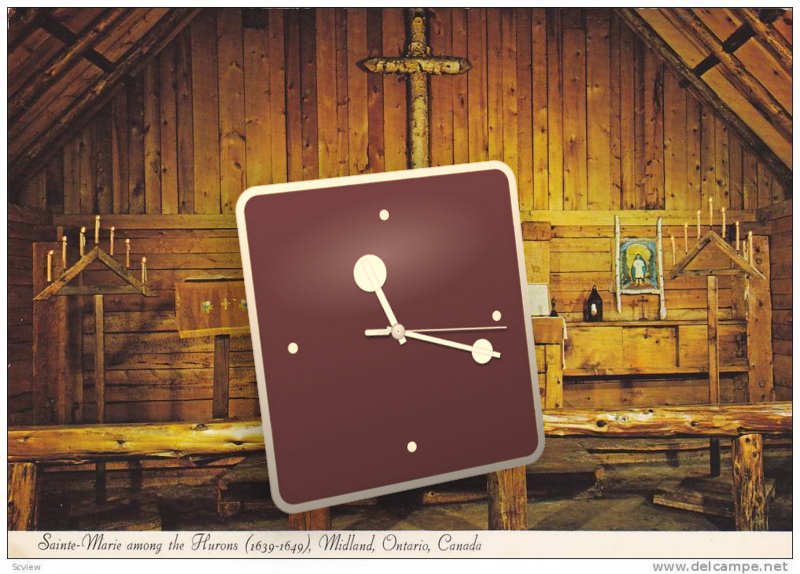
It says 11 h 18 min 16 s
